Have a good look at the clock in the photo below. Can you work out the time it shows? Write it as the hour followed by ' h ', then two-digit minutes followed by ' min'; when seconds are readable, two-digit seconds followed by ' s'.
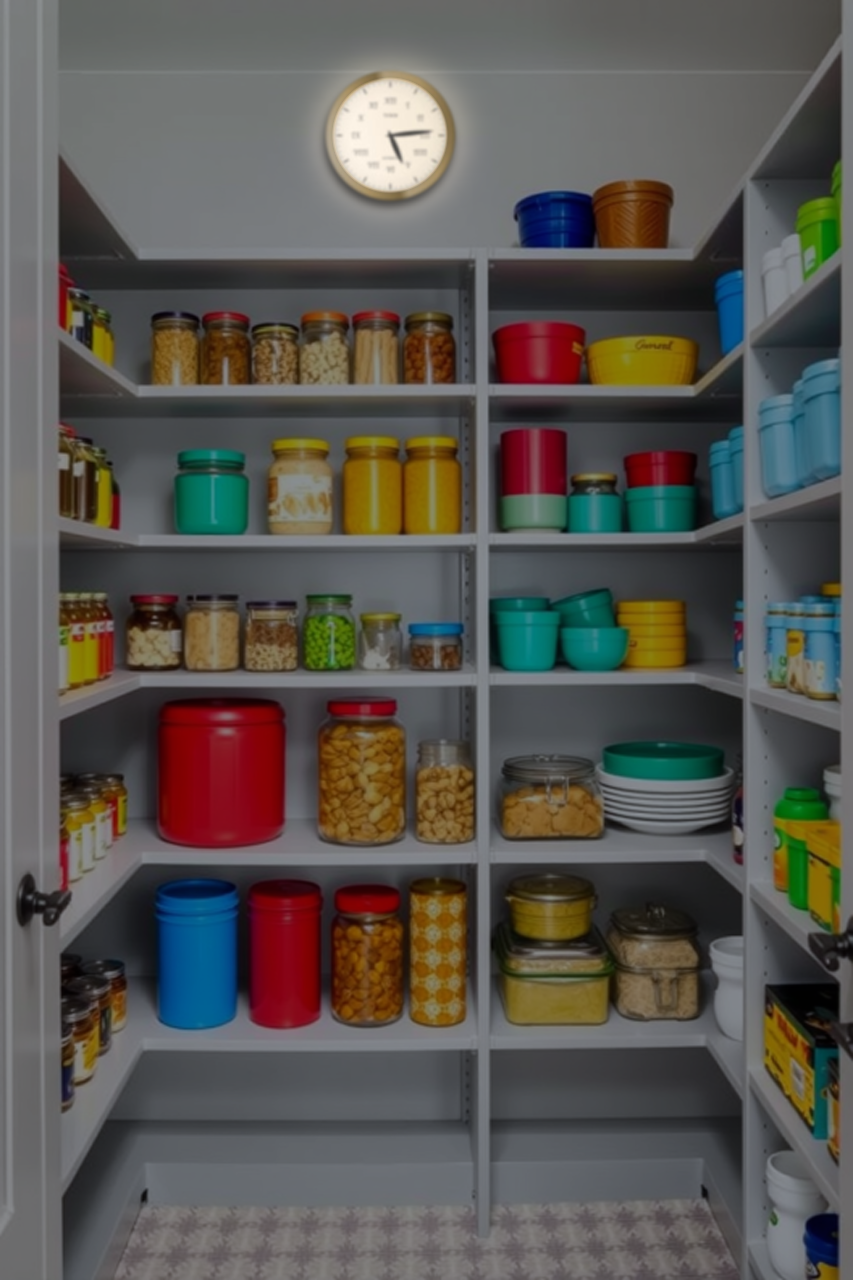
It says 5 h 14 min
